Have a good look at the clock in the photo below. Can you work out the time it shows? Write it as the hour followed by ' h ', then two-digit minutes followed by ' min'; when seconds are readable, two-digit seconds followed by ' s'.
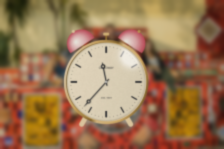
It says 11 h 37 min
